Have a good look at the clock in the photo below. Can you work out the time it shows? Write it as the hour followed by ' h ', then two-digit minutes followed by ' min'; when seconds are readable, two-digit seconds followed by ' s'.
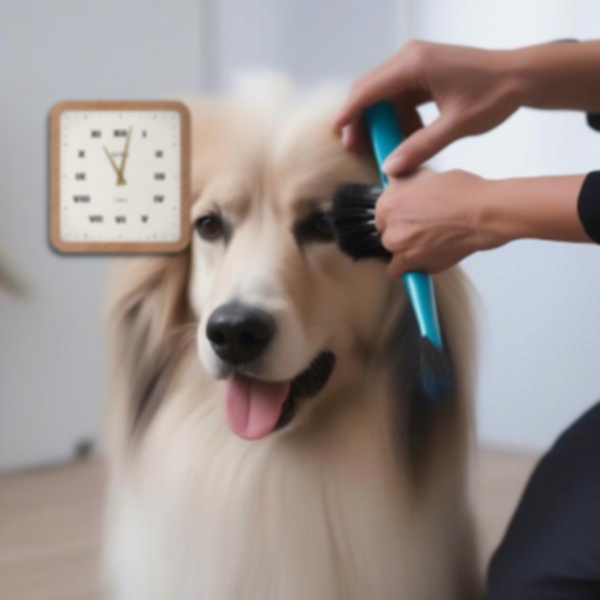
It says 11 h 02 min
